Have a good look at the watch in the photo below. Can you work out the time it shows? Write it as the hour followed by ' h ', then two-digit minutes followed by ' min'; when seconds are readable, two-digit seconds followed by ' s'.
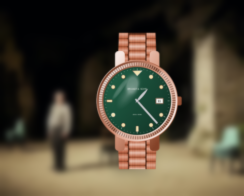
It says 1 h 23 min
